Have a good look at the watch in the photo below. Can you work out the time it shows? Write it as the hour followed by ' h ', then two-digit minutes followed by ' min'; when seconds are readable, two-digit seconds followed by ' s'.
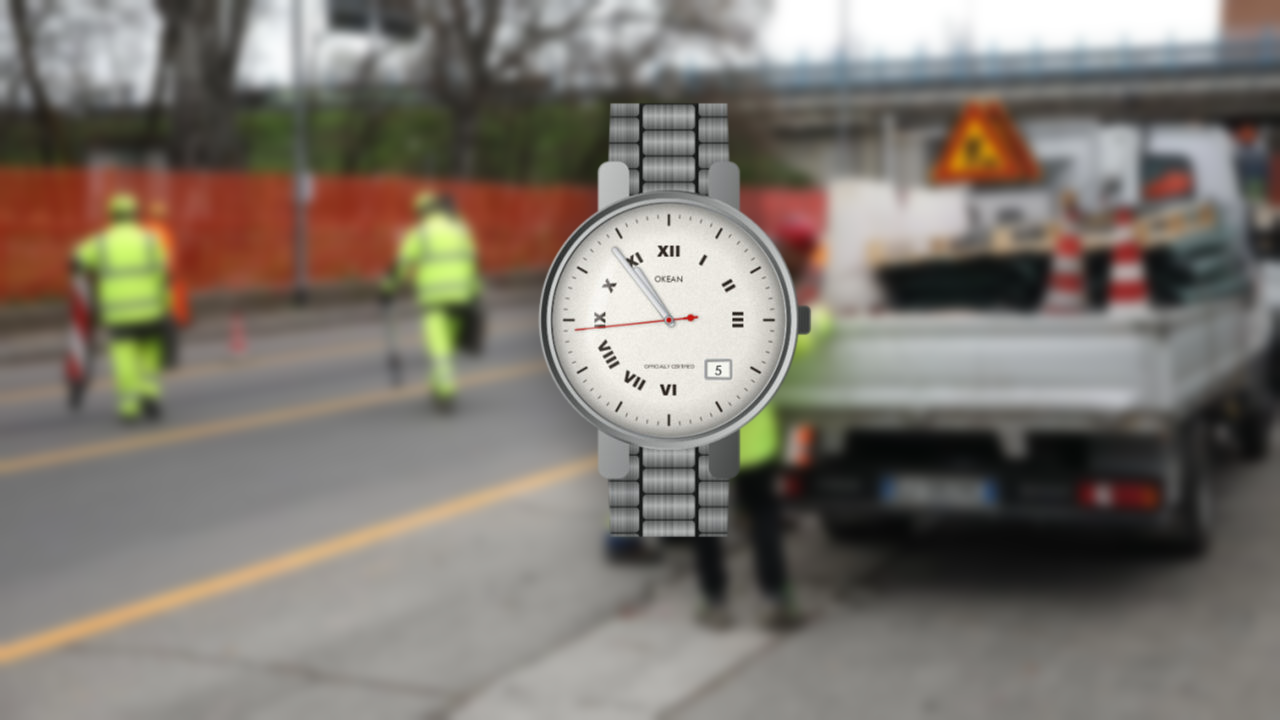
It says 10 h 53 min 44 s
